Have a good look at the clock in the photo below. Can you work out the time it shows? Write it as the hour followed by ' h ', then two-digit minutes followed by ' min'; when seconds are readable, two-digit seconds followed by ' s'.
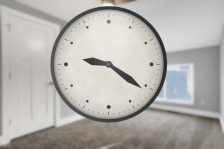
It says 9 h 21 min
